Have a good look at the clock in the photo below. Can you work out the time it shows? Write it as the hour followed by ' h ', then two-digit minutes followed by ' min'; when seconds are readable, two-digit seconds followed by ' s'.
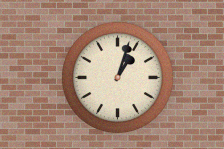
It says 1 h 03 min
